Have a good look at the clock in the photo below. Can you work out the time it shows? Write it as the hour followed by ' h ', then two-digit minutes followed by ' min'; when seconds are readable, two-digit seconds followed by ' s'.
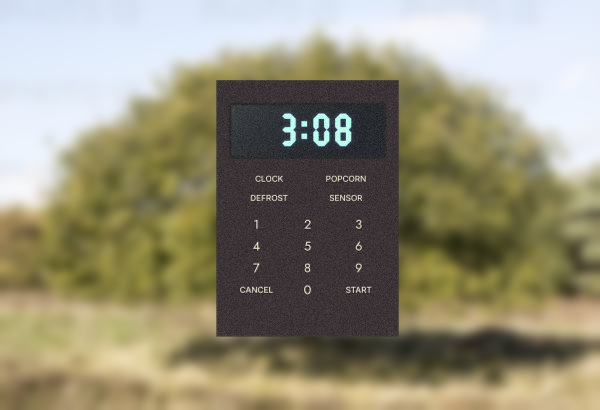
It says 3 h 08 min
